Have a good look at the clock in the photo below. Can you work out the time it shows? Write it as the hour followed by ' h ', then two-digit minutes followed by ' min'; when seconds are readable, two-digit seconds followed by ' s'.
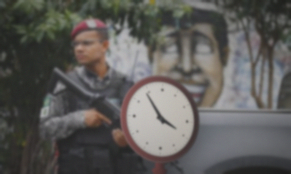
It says 3 h 54 min
